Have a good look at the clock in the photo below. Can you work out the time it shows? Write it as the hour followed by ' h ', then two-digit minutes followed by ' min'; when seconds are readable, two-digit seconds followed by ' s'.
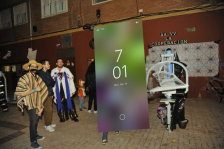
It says 7 h 01 min
